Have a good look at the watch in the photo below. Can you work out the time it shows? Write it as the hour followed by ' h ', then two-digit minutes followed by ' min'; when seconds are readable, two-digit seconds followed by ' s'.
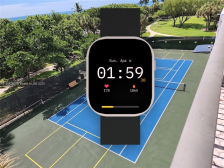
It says 1 h 59 min
